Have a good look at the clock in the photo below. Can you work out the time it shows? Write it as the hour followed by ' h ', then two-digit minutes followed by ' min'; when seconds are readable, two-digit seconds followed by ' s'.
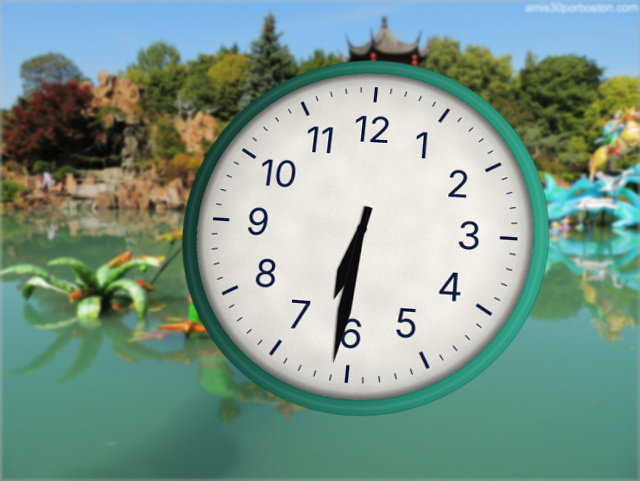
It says 6 h 31 min
